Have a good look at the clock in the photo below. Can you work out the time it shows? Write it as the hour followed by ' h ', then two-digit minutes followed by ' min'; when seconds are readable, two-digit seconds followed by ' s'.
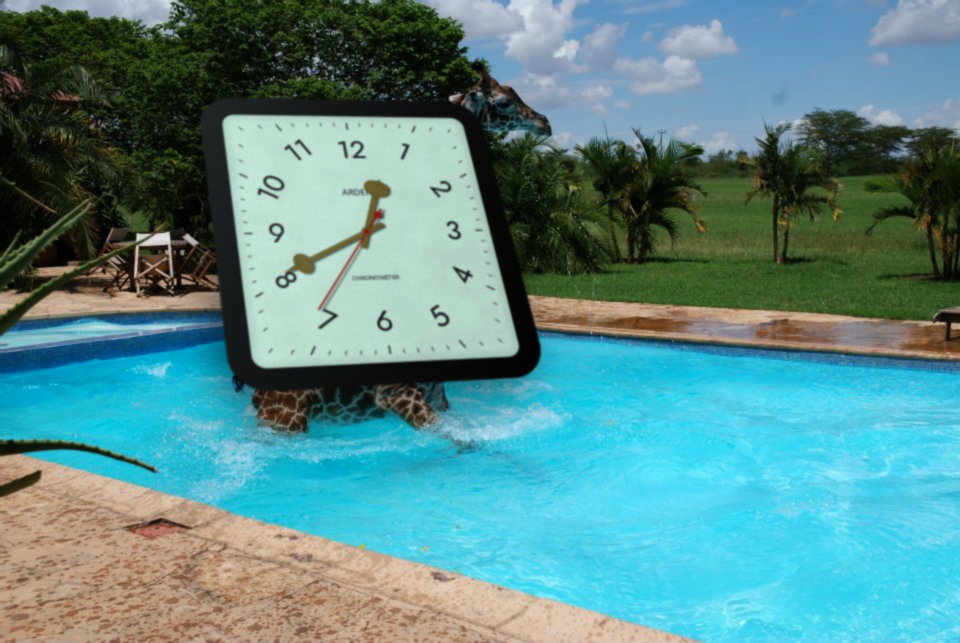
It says 12 h 40 min 36 s
